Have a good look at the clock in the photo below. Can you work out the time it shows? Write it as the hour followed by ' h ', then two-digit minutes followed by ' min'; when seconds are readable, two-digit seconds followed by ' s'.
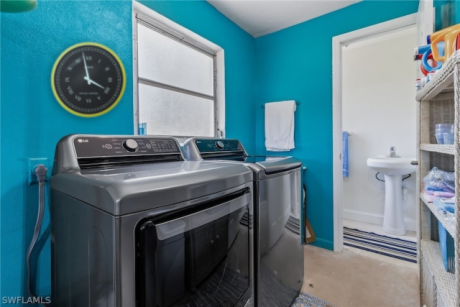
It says 3 h 58 min
